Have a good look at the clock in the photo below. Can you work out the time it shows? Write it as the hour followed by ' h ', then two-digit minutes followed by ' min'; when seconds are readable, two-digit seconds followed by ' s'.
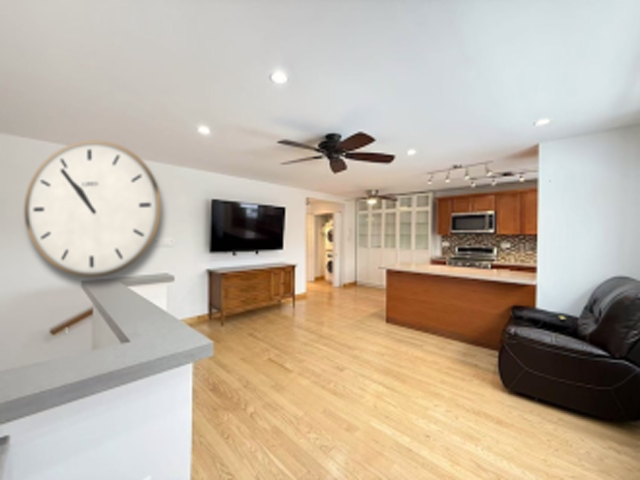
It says 10 h 54 min
